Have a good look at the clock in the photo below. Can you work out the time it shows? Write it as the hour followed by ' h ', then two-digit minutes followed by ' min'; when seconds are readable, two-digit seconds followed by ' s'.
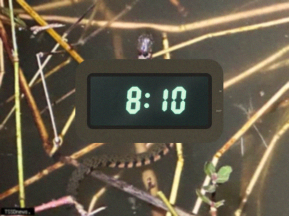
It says 8 h 10 min
